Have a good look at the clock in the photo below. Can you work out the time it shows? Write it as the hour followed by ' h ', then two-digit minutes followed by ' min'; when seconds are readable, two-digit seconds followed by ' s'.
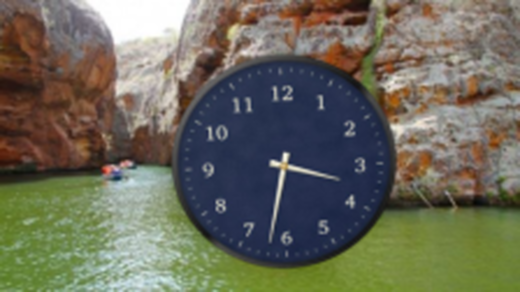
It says 3 h 32 min
